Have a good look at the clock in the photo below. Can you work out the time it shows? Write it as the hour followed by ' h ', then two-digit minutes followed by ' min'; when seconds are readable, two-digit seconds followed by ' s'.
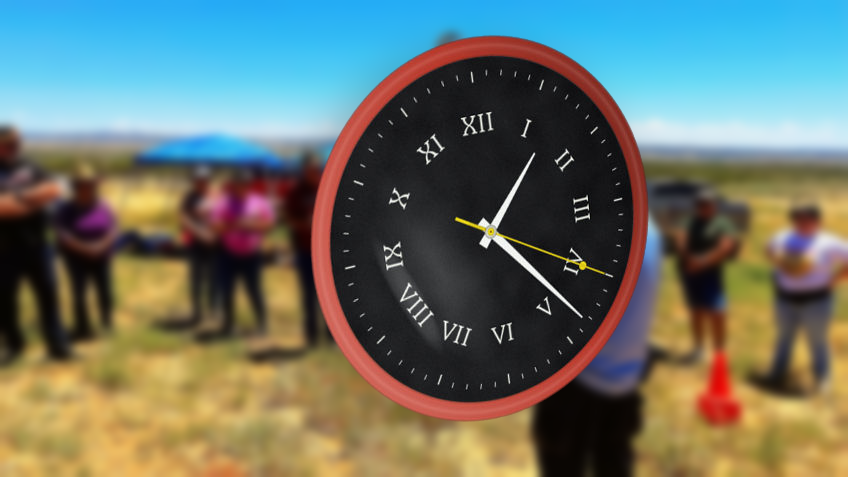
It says 1 h 23 min 20 s
